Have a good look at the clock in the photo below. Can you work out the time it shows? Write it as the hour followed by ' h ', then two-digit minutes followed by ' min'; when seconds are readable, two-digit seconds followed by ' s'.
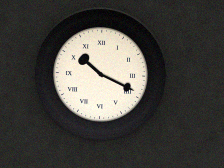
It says 10 h 19 min
